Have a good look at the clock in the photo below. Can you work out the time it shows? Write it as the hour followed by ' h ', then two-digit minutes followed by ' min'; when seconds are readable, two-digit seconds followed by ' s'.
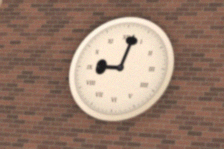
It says 9 h 02 min
